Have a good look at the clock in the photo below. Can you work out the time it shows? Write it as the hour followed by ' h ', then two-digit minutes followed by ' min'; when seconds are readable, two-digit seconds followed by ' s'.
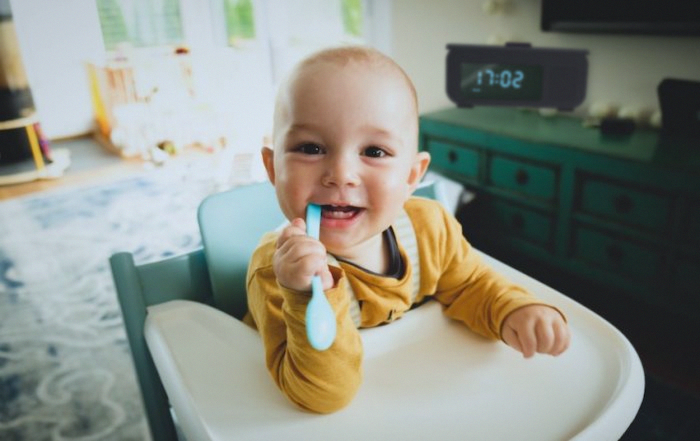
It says 17 h 02 min
